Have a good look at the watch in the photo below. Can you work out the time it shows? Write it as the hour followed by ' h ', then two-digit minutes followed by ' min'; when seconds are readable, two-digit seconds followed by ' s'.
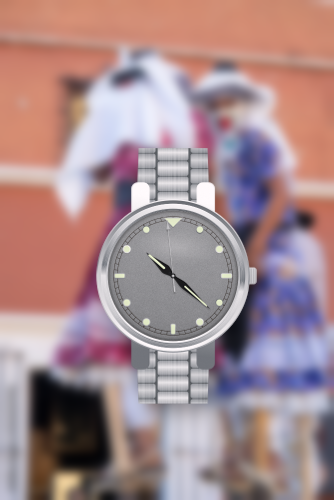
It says 10 h 21 min 59 s
